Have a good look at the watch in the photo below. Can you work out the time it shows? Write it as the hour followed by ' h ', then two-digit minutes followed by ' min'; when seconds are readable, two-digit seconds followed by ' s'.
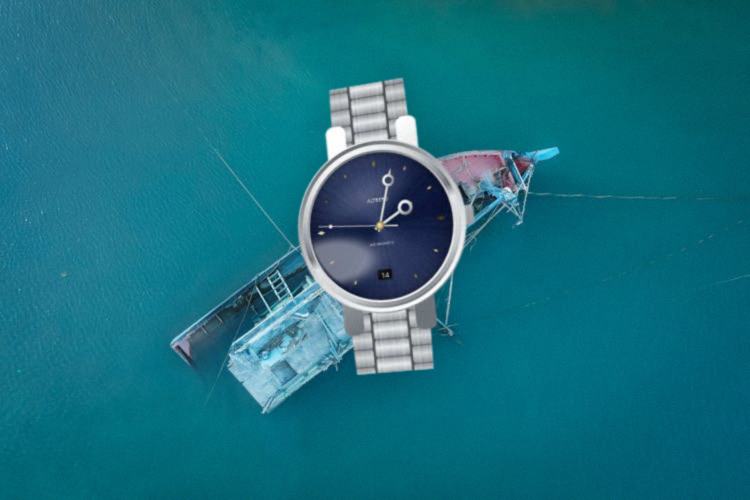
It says 2 h 02 min 46 s
